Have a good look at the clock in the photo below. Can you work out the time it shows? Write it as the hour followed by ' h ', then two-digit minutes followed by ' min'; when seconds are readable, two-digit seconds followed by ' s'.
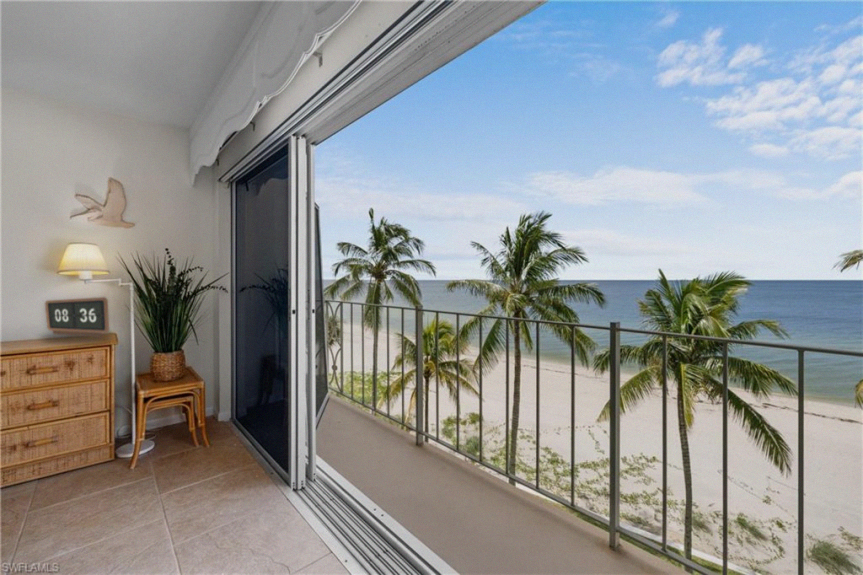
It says 8 h 36 min
